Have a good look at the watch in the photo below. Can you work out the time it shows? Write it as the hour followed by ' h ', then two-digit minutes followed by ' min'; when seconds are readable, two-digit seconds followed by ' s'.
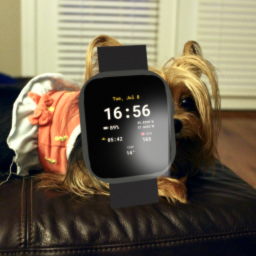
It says 16 h 56 min
